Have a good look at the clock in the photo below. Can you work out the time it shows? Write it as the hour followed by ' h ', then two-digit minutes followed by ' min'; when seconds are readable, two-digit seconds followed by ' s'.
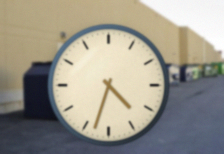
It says 4 h 33 min
